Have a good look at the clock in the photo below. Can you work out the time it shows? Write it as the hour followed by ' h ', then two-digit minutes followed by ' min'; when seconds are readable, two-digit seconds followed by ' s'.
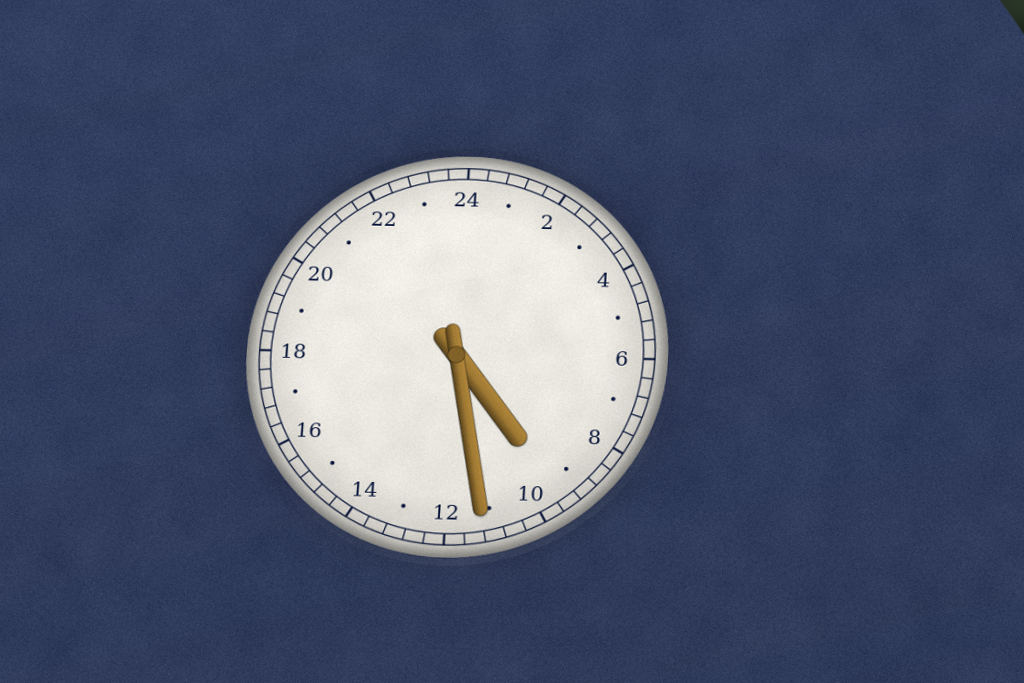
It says 9 h 28 min
